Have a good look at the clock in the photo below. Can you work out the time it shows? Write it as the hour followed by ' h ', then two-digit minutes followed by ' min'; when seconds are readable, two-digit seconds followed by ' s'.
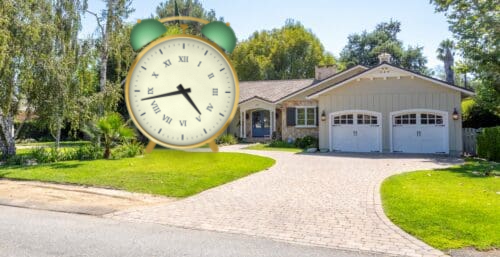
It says 4 h 43 min
